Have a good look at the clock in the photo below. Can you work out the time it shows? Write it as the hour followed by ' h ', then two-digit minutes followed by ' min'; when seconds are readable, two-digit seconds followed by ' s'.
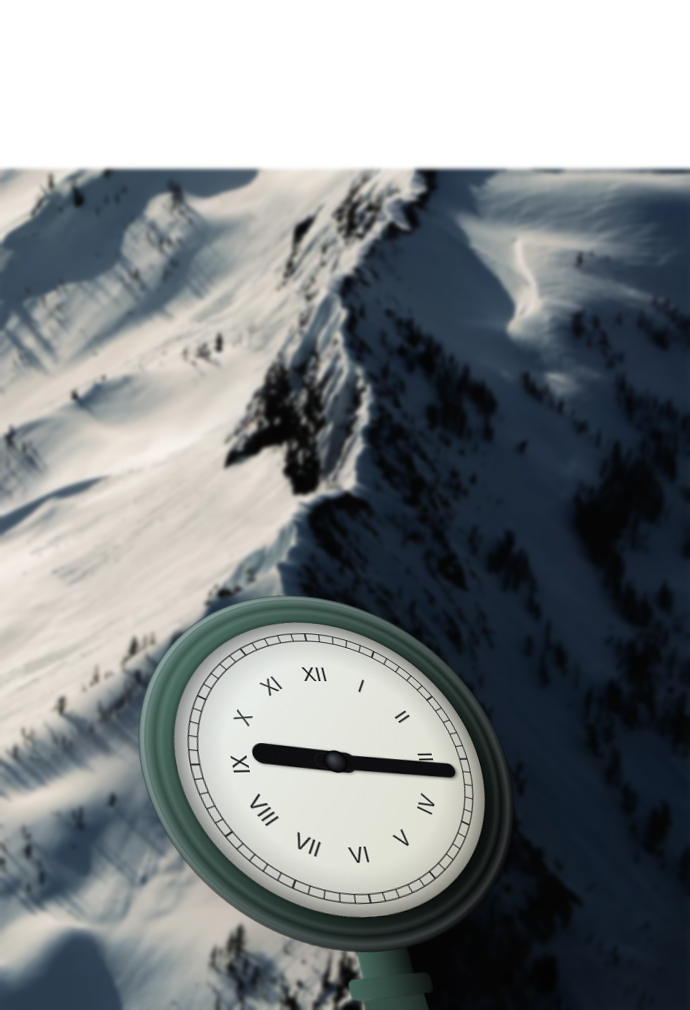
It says 9 h 16 min
